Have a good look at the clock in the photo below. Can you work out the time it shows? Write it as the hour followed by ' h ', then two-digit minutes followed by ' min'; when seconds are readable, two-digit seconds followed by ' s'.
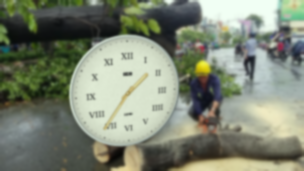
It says 1 h 36 min
